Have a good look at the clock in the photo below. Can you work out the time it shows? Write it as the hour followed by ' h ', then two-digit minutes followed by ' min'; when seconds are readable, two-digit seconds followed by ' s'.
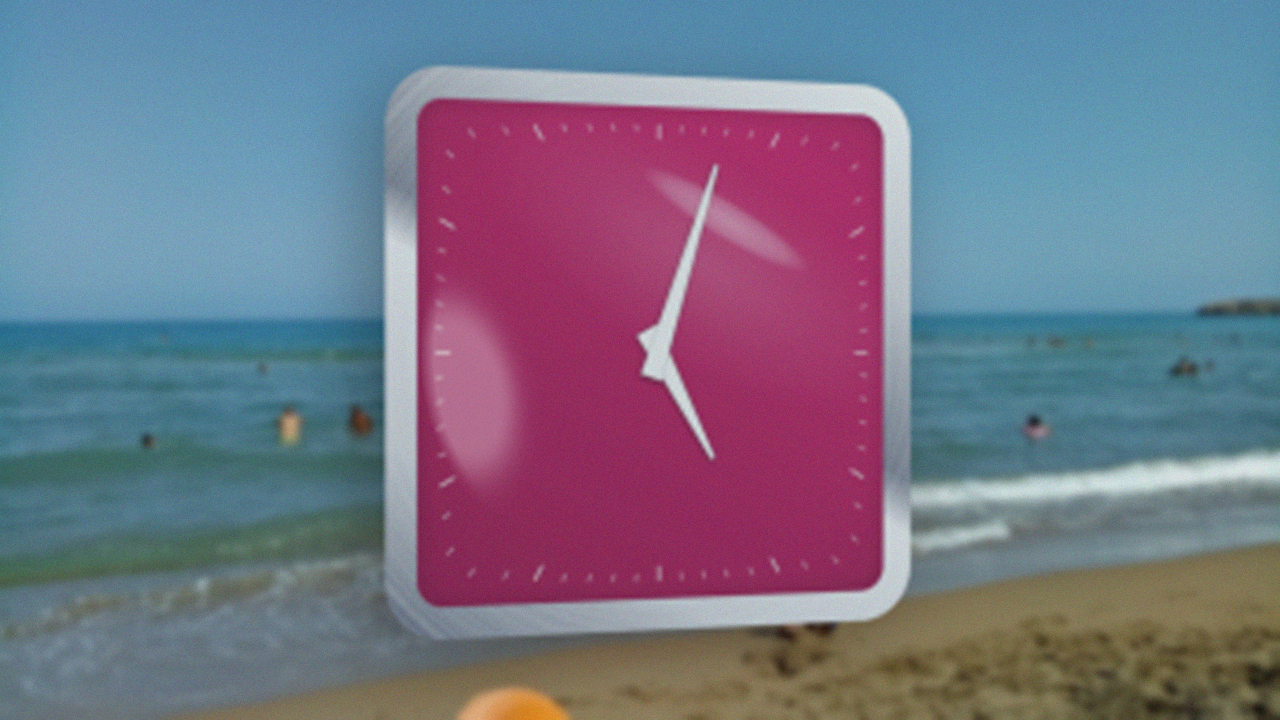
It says 5 h 03 min
